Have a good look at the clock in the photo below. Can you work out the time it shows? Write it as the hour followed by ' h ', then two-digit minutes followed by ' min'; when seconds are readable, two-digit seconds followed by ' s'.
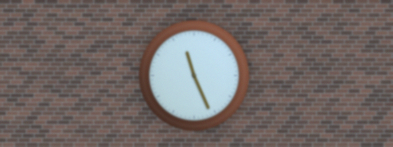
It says 11 h 26 min
